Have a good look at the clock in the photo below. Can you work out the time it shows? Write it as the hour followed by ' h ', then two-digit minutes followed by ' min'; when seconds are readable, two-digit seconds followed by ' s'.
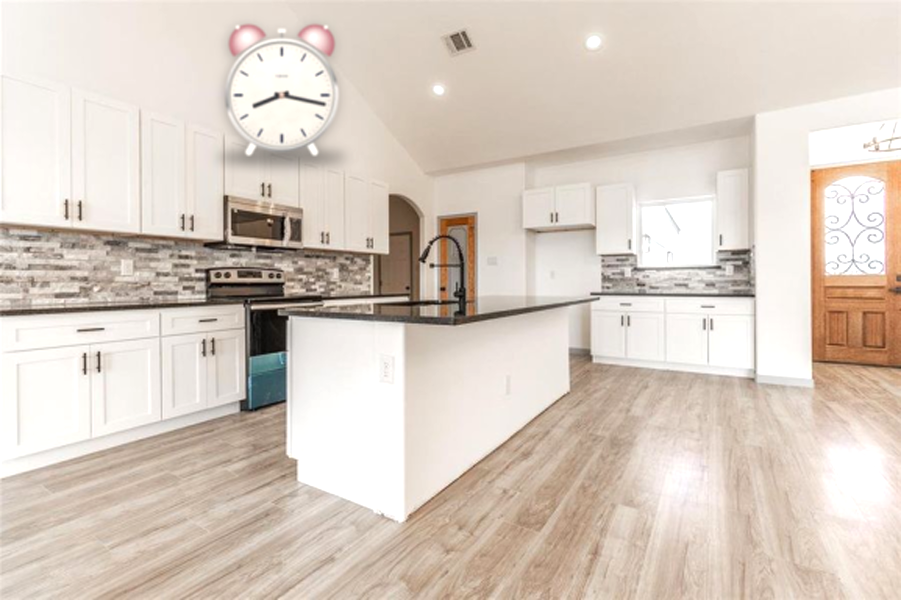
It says 8 h 17 min
